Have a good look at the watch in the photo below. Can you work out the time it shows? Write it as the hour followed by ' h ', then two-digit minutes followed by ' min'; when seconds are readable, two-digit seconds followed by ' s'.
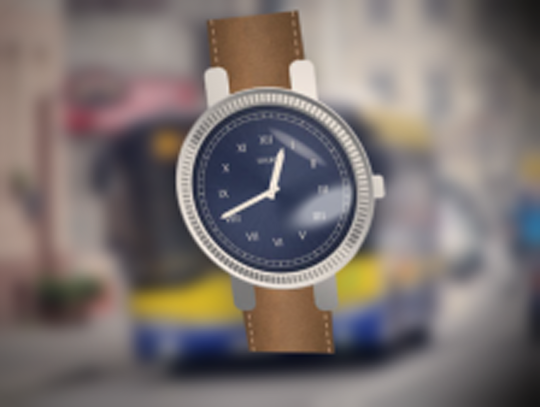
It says 12 h 41 min
